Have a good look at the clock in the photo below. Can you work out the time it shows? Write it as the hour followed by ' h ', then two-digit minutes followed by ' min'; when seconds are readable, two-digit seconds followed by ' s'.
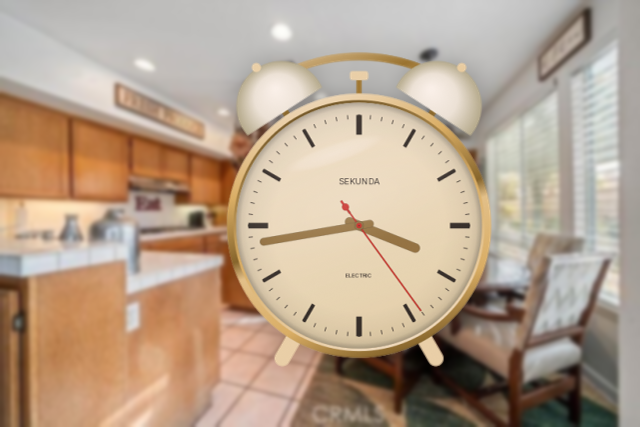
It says 3 h 43 min 24 s
